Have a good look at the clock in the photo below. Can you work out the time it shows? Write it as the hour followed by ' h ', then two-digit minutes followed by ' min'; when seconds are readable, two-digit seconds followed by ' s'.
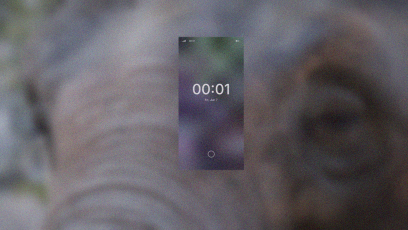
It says 0 h 01 min
